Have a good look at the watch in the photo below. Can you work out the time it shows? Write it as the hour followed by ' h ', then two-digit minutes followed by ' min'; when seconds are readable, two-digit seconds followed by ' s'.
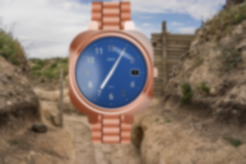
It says 7 h 05 min
